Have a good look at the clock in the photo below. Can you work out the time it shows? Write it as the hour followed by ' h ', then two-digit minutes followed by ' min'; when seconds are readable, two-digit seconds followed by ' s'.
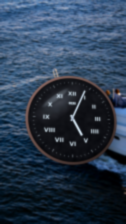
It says 5 h 04 min
